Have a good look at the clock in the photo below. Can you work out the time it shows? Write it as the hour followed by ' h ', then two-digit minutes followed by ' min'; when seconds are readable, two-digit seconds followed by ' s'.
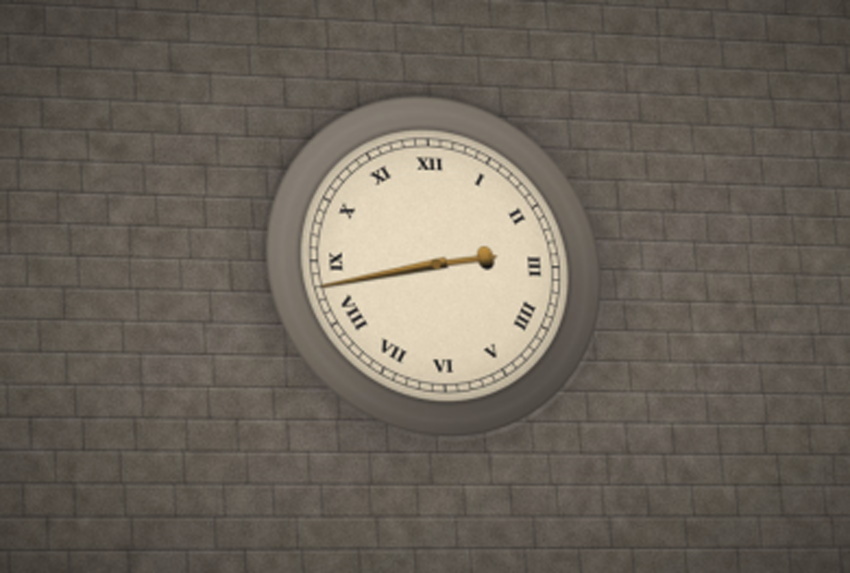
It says 2 h 43 min
